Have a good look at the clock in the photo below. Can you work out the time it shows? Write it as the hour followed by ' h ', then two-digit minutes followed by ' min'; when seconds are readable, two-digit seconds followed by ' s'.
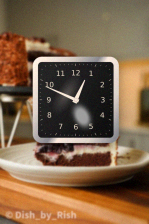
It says 12 h 49 min
